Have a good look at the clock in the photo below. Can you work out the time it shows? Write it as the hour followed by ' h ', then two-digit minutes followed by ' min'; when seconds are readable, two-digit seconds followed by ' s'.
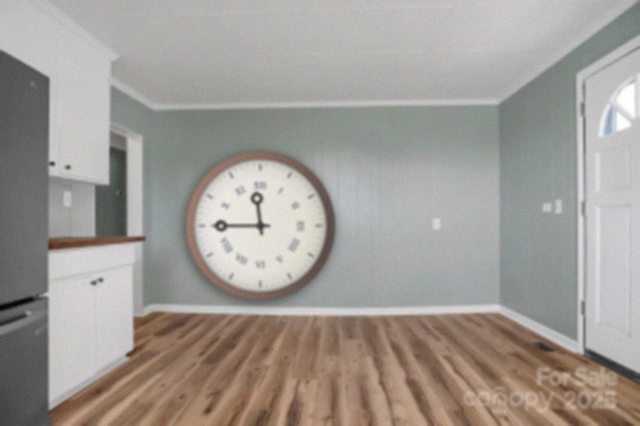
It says 11 h 45 min
